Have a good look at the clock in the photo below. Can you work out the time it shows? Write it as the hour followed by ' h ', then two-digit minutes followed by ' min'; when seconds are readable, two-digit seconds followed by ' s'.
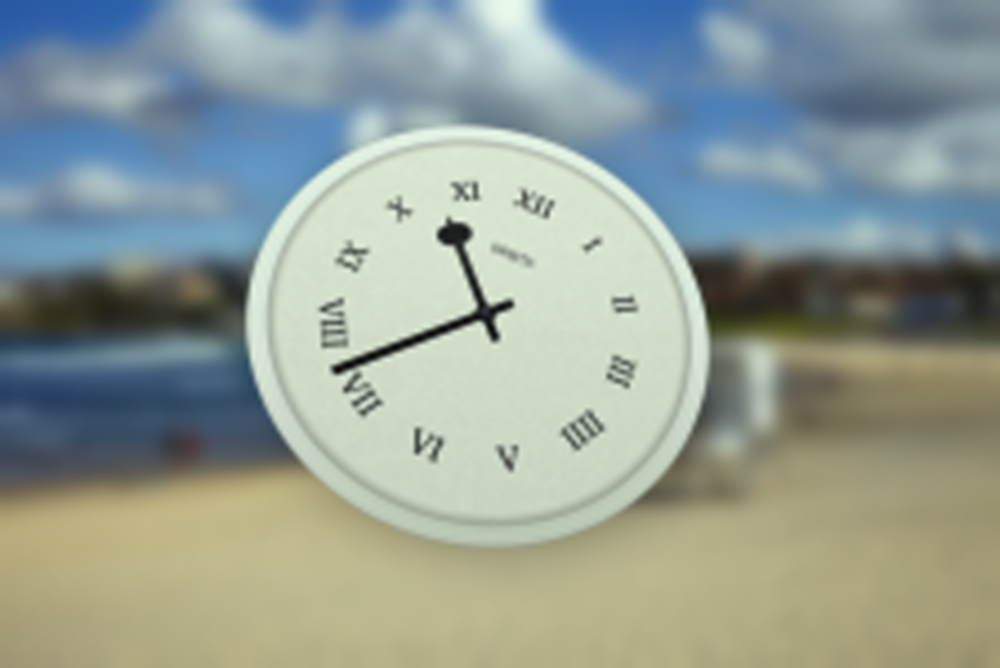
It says 10 h 37 min
